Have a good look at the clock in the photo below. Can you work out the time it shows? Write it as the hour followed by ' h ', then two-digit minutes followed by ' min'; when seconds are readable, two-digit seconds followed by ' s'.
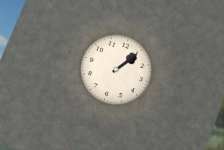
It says 1 h 05 min
